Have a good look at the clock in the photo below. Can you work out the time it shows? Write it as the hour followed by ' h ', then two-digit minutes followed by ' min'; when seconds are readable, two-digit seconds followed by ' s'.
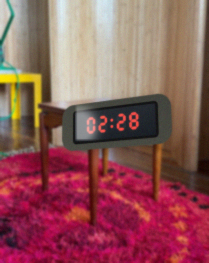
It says 2 h 28 min
